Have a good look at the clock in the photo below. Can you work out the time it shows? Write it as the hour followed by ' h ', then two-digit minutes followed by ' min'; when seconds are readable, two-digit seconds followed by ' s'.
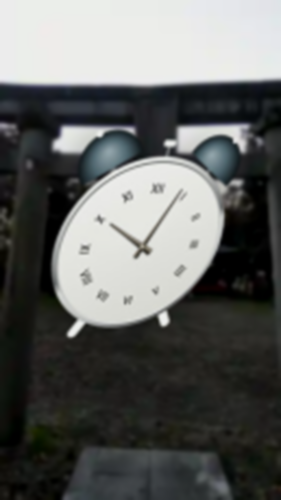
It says 10 h 04 min
